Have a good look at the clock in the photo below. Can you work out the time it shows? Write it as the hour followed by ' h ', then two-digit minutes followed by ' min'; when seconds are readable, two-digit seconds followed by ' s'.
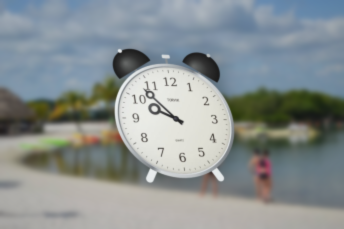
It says 9 h 53 min
